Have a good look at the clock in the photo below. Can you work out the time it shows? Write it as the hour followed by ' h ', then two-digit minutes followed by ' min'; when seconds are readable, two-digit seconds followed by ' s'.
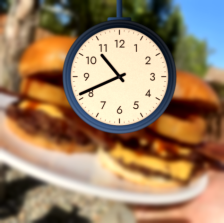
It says 10 h 41 min
